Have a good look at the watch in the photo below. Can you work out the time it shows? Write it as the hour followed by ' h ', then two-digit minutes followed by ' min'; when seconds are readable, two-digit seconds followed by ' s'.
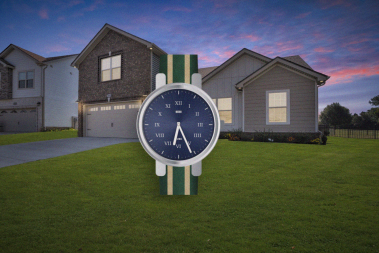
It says 6 h 26 min
